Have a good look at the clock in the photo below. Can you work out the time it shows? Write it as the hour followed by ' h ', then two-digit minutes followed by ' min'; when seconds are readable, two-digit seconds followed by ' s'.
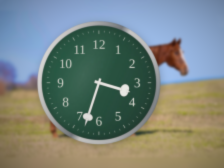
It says 3 h 33 min
